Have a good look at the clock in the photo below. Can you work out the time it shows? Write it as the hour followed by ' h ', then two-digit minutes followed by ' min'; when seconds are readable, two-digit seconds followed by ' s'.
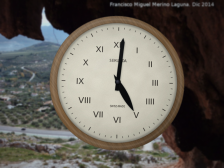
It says 5 h 01 min
